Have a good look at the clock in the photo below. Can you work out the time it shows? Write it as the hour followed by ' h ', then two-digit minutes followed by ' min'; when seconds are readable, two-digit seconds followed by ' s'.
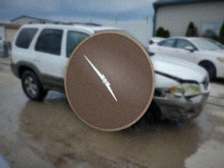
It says 4 h 53 min
